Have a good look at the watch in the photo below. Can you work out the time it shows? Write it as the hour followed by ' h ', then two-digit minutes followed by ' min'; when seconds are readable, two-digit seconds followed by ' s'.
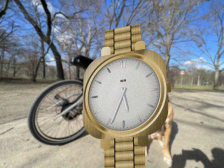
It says 5 h 34 min
